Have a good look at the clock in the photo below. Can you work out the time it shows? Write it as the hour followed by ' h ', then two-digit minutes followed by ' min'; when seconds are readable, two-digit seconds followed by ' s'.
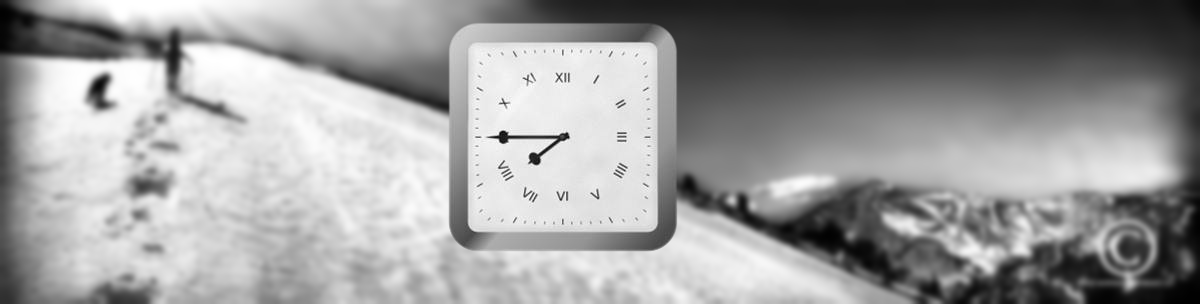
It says 7 h 45 min
